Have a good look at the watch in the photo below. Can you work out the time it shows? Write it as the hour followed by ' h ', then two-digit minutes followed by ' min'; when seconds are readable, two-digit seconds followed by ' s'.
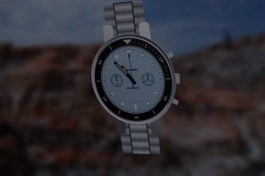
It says 10 h 53 min
